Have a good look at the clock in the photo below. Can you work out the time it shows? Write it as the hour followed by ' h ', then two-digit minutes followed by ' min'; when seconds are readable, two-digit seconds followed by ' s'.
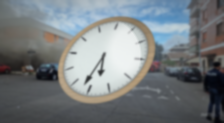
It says 5 h 32 min
